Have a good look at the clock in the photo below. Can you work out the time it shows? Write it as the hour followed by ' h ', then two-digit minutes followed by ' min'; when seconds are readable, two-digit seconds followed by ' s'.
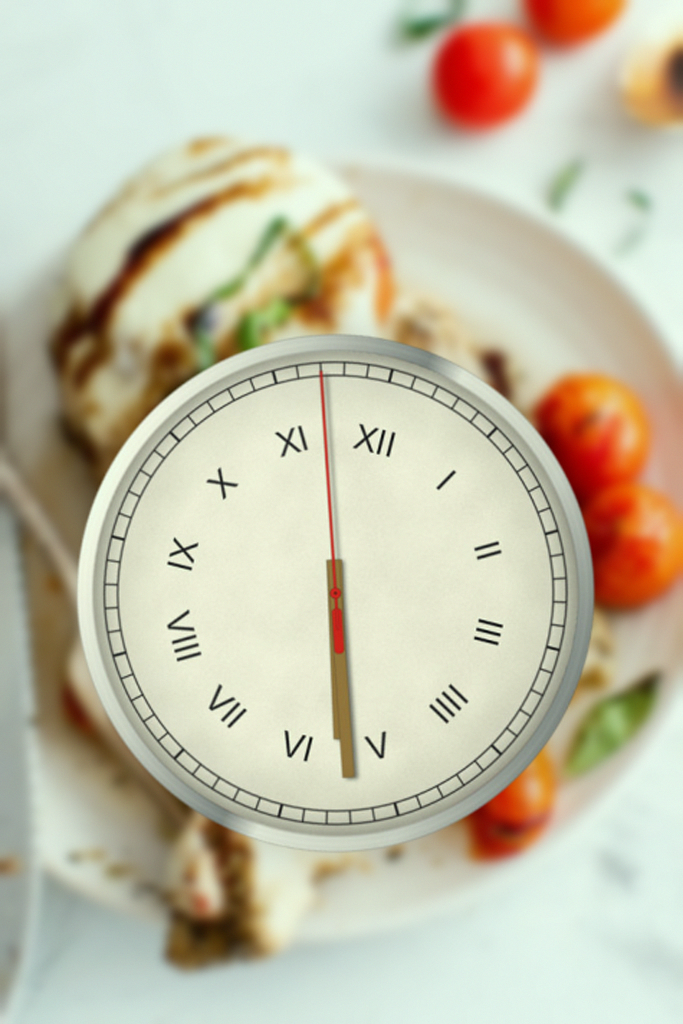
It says 5 h 26 min 57 s
